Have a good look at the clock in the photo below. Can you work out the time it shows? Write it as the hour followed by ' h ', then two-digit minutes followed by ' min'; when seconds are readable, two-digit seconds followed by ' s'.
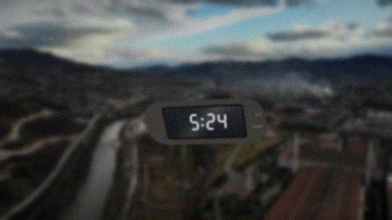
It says 5 h 24 min
